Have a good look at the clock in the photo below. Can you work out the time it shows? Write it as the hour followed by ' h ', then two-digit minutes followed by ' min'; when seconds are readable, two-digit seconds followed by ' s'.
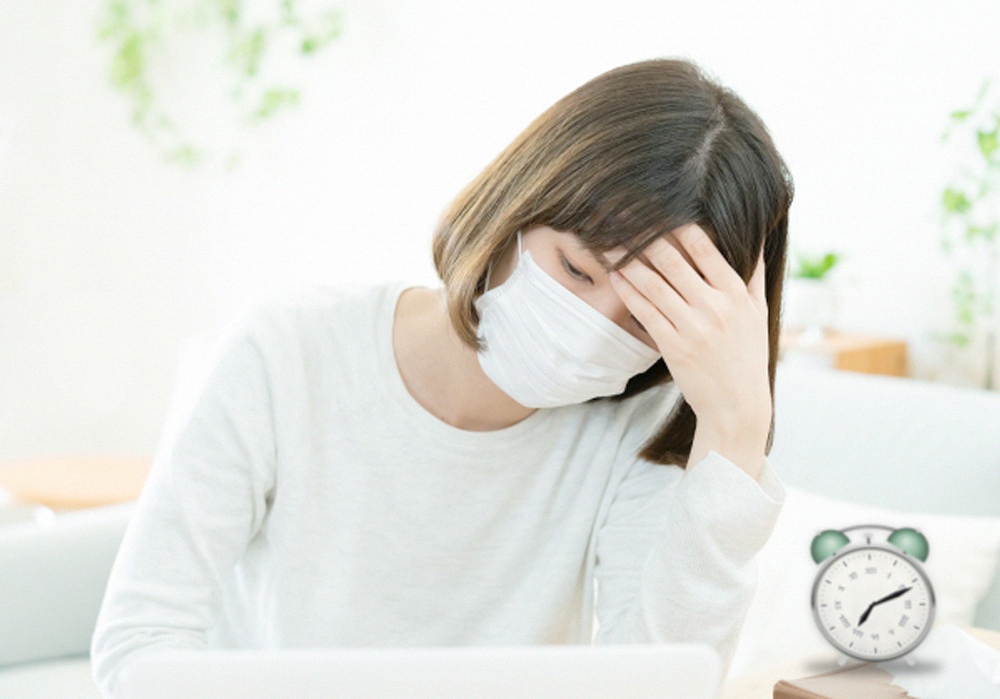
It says 7 h 11 min
